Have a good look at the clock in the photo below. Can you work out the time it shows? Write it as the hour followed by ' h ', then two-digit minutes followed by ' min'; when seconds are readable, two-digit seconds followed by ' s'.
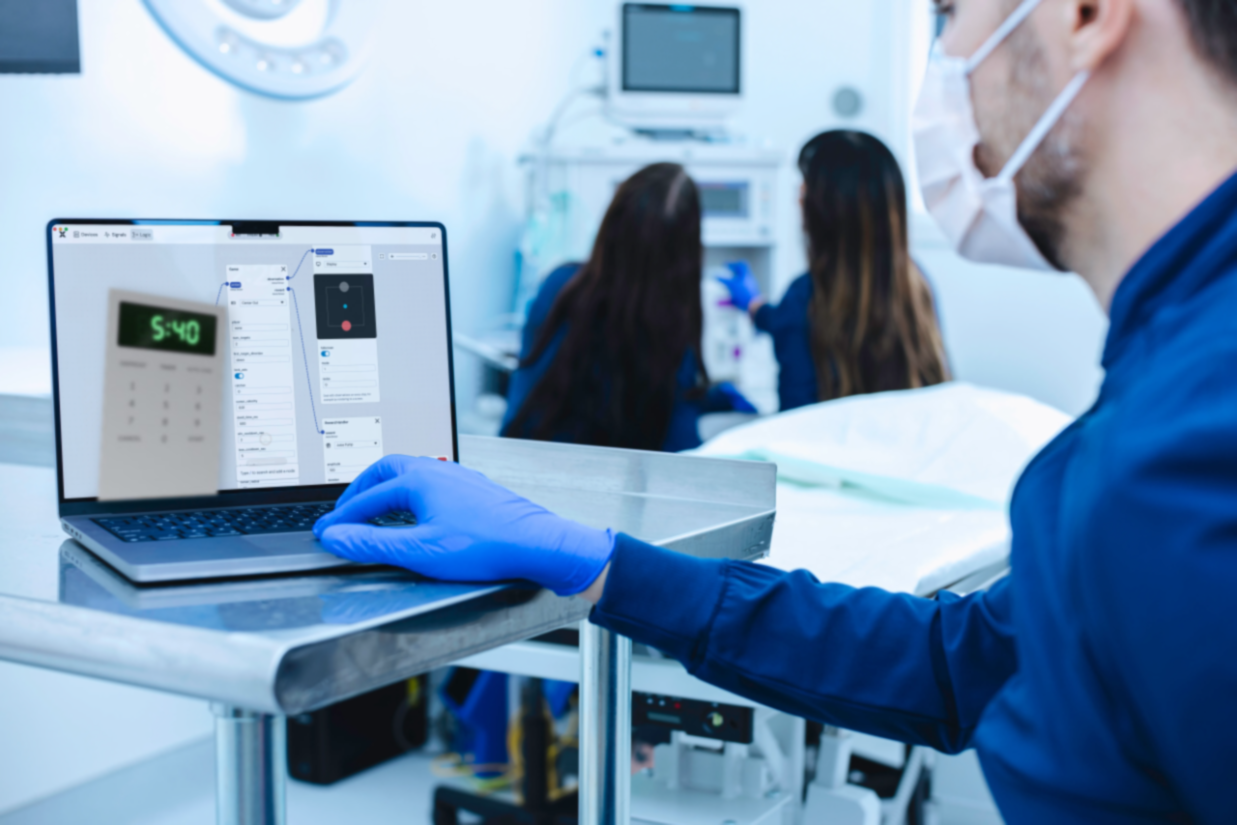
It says 5 h 40 min
